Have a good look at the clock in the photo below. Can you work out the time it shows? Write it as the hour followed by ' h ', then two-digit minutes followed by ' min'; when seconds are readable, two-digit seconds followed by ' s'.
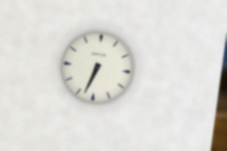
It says 6 h 33 min
